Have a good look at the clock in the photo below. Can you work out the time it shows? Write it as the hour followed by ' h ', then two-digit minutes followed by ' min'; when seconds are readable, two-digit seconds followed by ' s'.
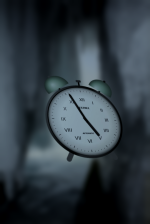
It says 4 h 56 min
